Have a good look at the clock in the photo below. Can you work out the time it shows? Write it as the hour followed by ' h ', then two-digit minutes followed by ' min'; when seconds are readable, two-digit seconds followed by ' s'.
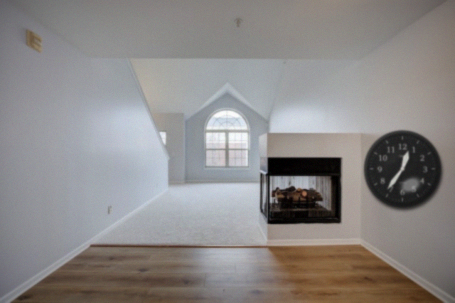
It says 12 h 36 min
